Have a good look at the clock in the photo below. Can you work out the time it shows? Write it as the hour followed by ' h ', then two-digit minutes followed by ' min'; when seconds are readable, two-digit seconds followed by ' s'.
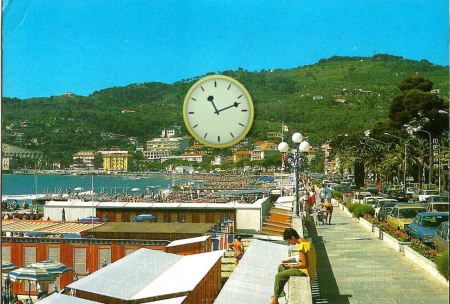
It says 11 h 12 min
